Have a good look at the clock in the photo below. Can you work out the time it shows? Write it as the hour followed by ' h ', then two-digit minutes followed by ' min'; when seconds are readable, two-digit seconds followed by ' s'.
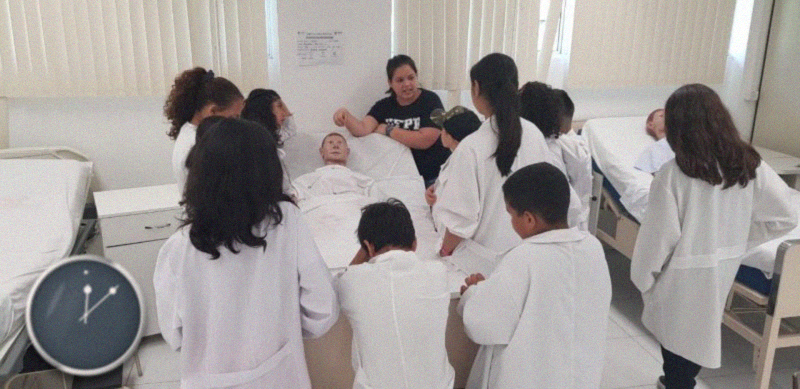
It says 12 h 08 min
